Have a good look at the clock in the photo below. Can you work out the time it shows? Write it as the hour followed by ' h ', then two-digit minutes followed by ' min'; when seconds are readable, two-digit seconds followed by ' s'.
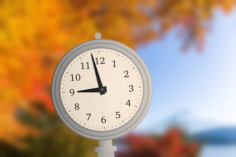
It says 8 h 58 min
